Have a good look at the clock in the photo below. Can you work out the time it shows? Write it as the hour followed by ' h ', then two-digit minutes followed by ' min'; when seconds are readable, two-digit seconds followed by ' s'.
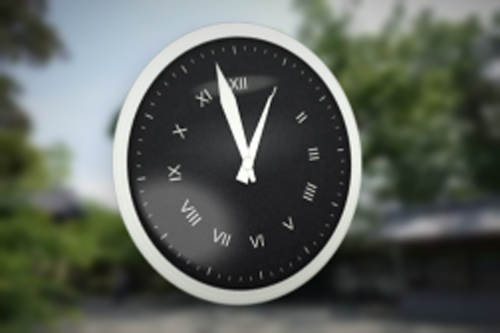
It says 12 h 58 min
